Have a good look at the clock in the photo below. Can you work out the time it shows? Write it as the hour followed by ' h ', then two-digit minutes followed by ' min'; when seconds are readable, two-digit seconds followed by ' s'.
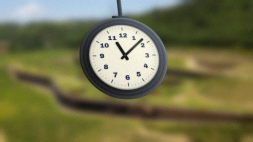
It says 11 h 08 min
